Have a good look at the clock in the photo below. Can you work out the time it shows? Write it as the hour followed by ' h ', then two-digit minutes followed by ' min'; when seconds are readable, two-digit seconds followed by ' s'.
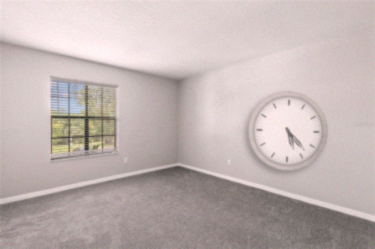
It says 5 h 23 min
